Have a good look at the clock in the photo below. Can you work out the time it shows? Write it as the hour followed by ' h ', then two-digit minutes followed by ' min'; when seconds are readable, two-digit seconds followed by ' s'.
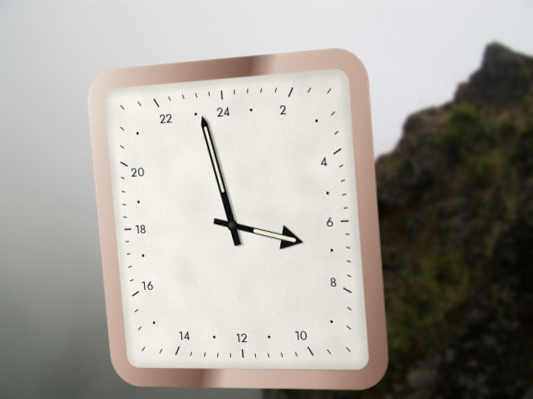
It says 6 h 58 min
